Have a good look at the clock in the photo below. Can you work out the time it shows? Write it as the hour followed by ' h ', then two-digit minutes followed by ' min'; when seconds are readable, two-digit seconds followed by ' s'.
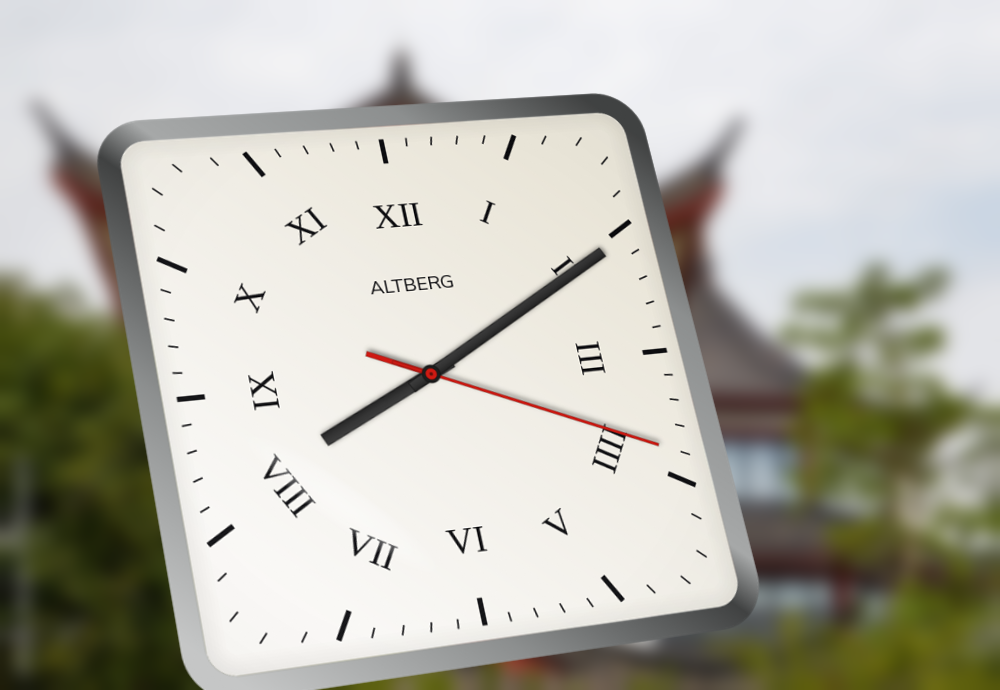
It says 8 h 10 min 19 s
